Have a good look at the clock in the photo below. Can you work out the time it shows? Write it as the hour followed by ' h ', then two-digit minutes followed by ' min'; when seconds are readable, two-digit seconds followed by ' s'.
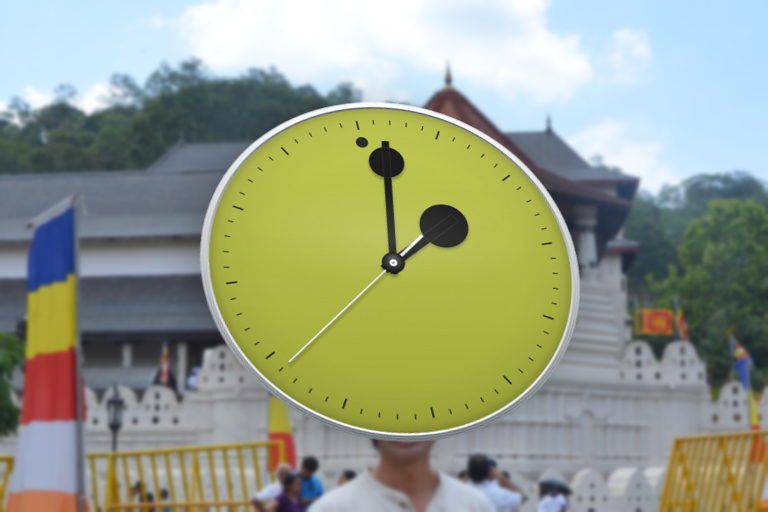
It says 2 h 01 min 39 s
